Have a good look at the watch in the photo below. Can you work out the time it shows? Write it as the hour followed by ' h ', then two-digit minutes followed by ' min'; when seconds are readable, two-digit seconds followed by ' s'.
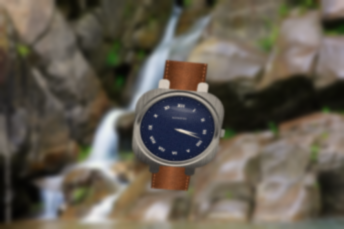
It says 3 h 18 min
